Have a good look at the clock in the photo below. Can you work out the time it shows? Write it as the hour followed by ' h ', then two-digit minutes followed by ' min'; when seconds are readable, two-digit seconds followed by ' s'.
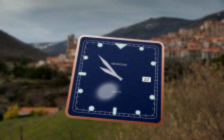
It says 9 h 53 min
